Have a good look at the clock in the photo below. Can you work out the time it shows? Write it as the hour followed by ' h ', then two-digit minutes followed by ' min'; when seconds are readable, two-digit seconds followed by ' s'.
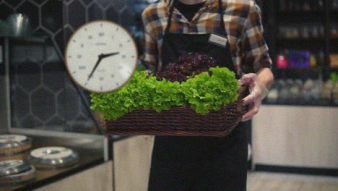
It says 2 h 35 min
